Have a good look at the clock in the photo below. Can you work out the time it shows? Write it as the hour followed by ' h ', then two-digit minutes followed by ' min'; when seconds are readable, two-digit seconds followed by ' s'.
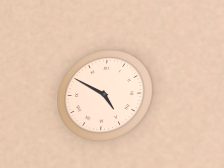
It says 4 h 50 min
